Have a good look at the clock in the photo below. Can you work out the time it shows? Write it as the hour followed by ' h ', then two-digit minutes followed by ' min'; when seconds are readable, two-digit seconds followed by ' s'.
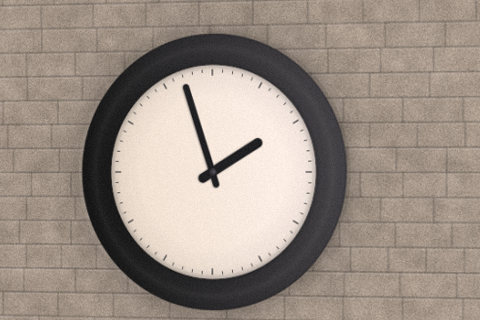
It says 1 h 57 min
